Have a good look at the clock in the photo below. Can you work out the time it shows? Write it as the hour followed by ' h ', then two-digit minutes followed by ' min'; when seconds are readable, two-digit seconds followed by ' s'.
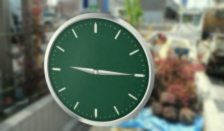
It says 9 h 15 min
